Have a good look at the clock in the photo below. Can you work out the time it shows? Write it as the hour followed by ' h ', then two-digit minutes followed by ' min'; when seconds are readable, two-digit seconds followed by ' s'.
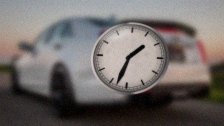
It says 1 h 33 min
